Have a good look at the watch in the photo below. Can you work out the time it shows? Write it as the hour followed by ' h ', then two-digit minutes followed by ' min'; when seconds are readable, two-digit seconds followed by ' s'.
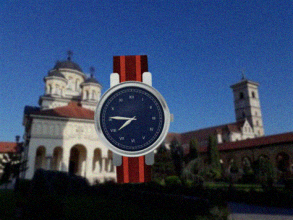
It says 7 h 46 min
